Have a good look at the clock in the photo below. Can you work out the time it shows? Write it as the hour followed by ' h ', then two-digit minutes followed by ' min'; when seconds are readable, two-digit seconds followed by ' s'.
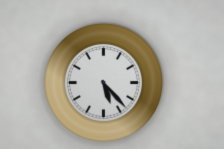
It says 5 h 23 min
